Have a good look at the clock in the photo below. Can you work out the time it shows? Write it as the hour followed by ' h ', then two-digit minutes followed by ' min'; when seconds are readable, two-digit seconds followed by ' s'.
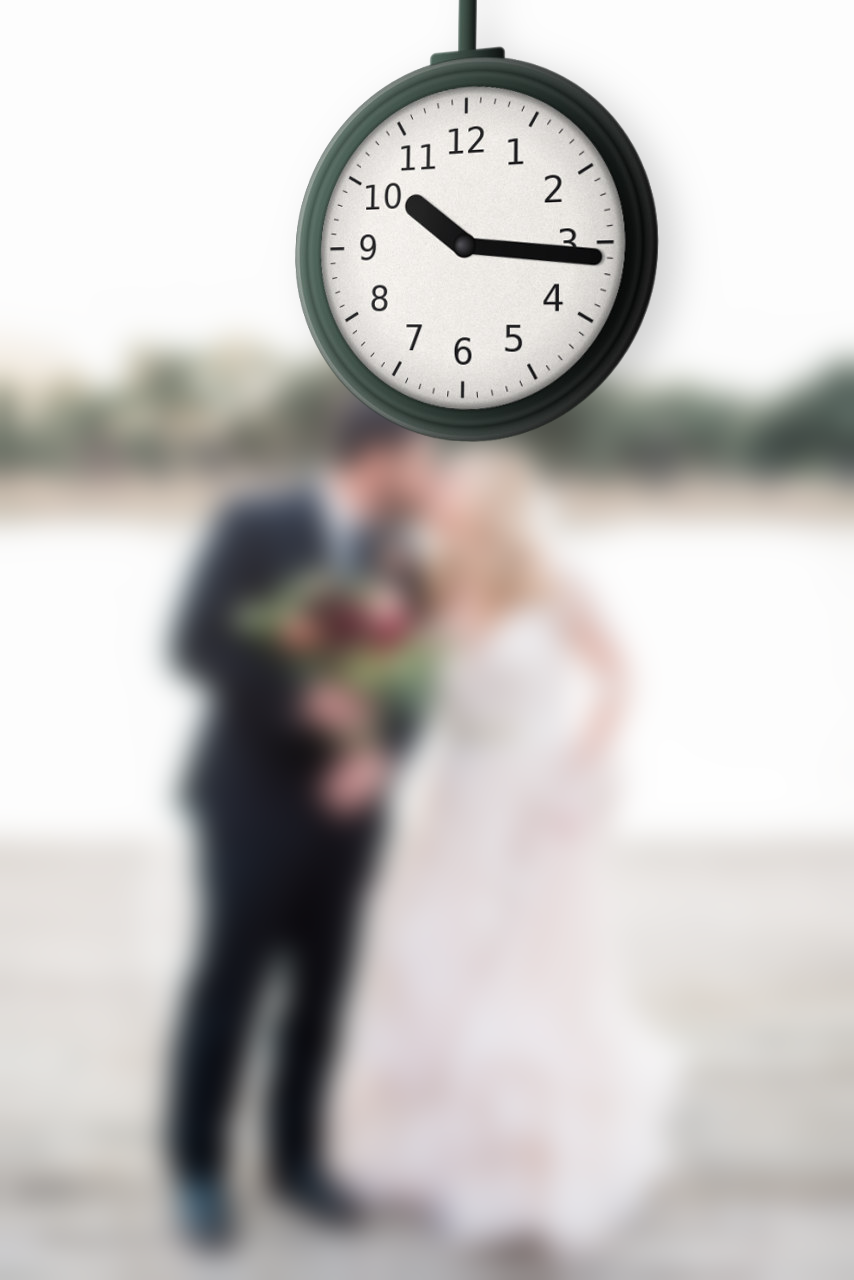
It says 10 h 16 min
